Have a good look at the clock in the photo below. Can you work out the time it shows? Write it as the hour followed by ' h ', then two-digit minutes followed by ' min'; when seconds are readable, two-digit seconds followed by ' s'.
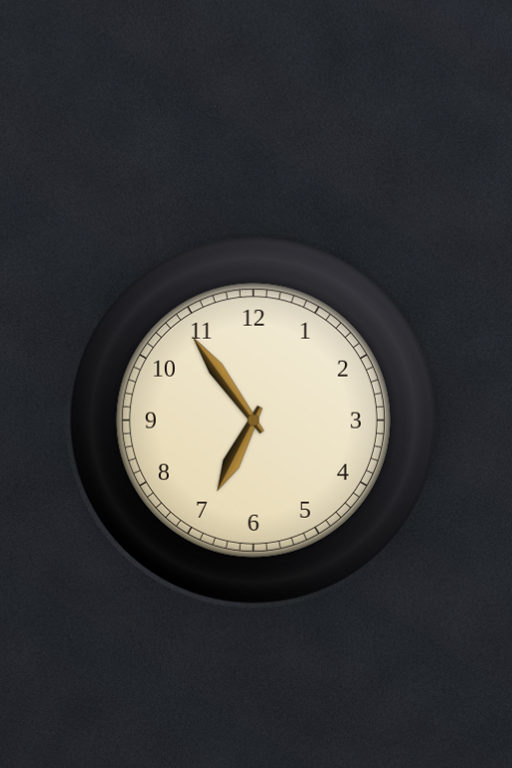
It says 6 h 54 min
